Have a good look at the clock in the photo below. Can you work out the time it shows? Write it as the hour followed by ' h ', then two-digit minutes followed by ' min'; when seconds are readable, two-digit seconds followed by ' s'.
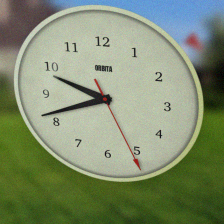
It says 9 h 41 min 26 s
